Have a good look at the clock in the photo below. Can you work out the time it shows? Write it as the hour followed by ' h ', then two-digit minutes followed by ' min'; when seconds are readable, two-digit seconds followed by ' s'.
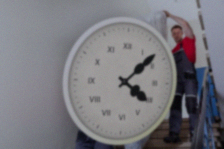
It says 4 h 08 min
